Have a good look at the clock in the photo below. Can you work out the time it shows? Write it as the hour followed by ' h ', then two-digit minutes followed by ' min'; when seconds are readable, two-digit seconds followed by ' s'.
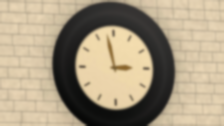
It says 2 h 58 min
